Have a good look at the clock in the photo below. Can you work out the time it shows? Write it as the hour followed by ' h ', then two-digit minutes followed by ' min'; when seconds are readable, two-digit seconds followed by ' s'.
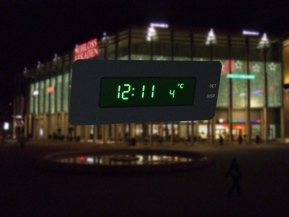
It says 12 h 11 min
